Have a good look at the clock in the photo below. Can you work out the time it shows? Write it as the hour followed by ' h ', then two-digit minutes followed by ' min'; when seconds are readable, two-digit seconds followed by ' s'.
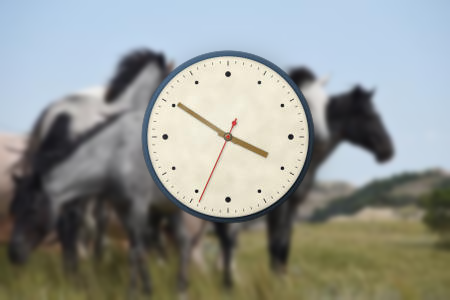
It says 3 h 50 min 34 s
